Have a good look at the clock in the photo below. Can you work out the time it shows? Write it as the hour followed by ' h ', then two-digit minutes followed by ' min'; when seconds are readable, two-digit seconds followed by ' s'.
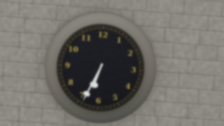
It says 6 h 34 min
